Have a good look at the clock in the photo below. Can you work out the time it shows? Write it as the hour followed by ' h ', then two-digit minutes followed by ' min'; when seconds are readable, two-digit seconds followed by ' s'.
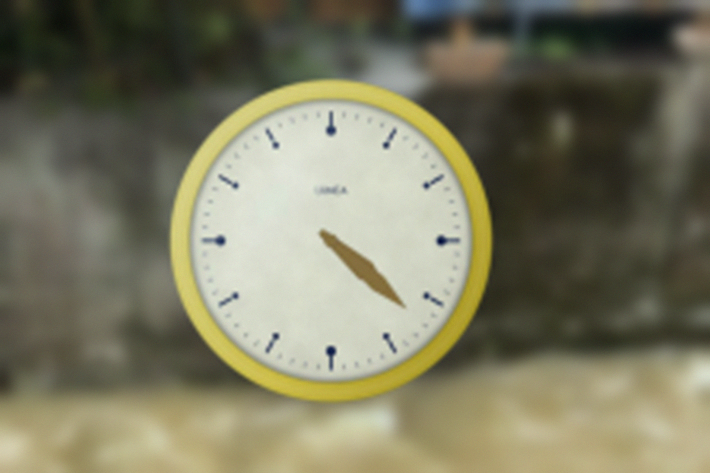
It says 4 h 22 min
